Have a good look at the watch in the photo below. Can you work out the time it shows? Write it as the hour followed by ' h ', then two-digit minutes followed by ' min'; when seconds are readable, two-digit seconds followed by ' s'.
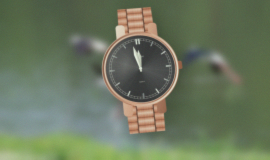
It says 11 h 58 min
